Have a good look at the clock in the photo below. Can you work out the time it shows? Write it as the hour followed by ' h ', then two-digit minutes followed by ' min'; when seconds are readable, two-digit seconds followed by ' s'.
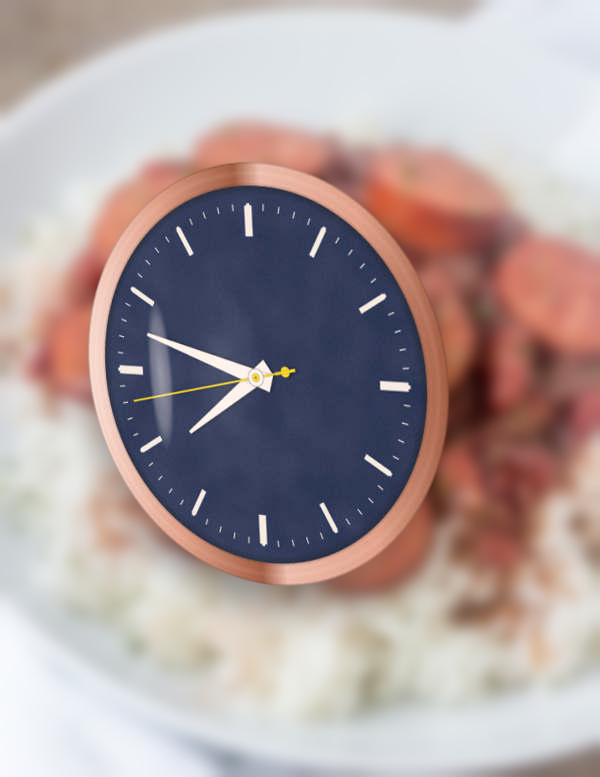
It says 7 h 47 min 43 s
